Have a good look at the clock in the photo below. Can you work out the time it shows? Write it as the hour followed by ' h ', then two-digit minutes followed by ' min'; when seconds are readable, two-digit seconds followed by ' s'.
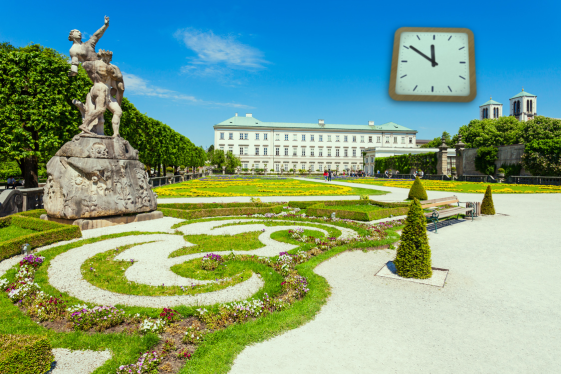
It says 11 h 51 min
